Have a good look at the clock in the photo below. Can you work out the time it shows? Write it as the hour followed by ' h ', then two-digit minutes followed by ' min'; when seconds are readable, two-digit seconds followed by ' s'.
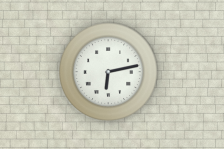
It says 6 h 13 min
